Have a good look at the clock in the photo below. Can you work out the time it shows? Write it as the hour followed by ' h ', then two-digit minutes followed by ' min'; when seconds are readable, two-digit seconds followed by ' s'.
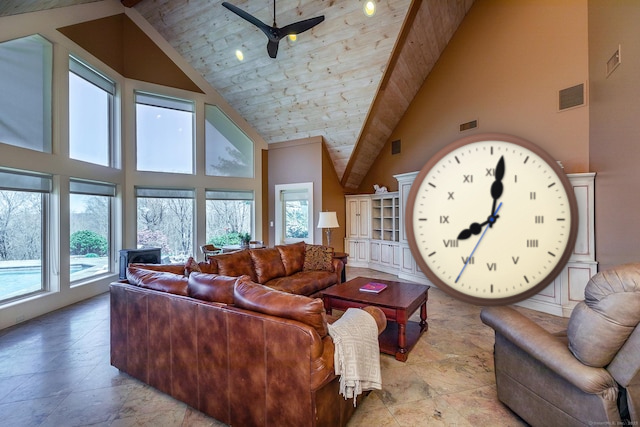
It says 8 h 01 min 35 s
